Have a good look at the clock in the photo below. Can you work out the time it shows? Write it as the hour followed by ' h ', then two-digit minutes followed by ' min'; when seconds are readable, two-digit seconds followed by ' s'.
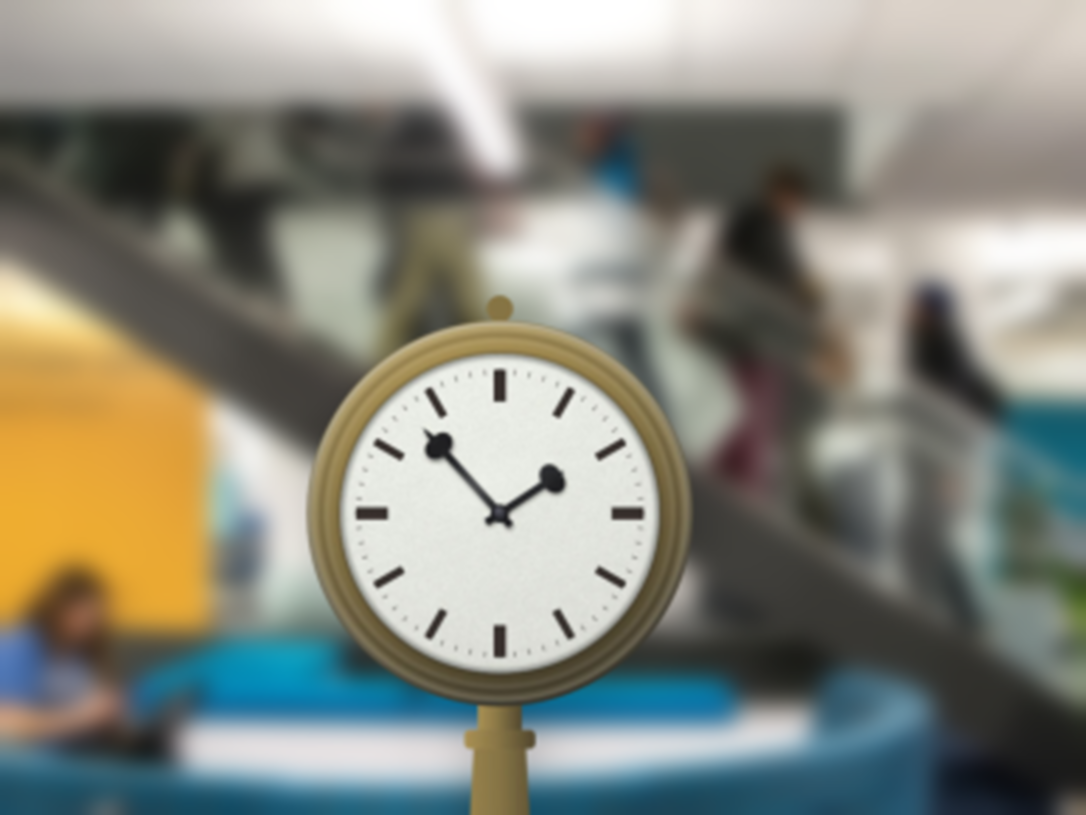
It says 1 h 53 min
